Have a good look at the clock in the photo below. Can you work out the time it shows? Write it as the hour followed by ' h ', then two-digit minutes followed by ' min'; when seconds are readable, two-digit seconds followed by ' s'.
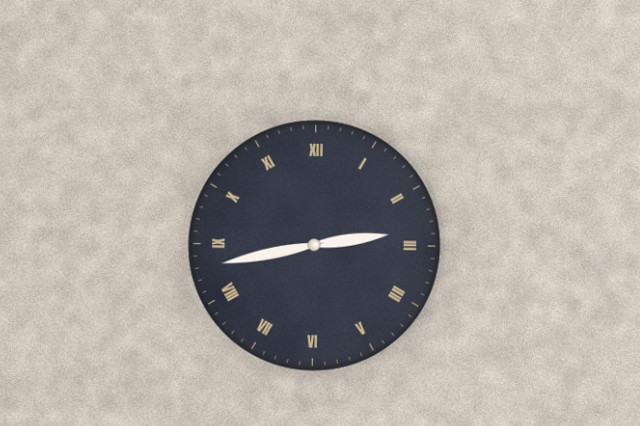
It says 2 h 43 min
